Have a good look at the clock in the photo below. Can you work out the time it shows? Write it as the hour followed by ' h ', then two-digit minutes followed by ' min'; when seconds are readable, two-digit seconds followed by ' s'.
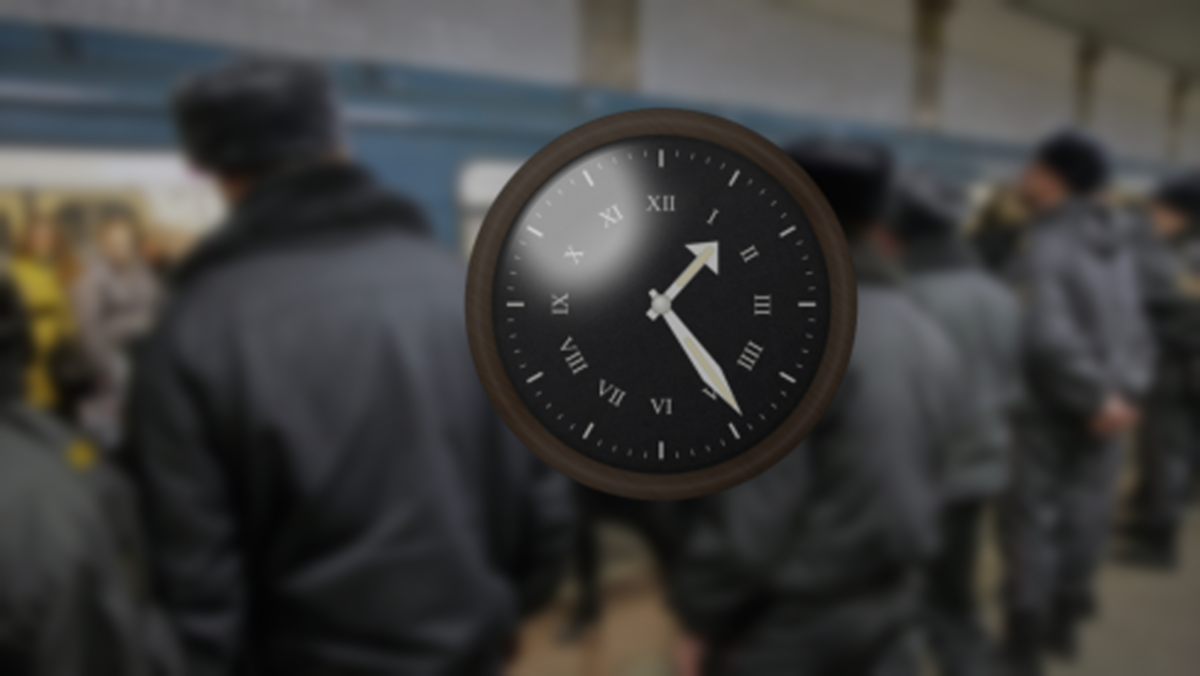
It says 1 h 24 min
